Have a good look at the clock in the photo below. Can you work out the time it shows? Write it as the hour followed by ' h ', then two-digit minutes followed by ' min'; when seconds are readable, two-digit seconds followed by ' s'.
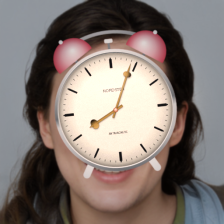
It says 8 h 04 min
